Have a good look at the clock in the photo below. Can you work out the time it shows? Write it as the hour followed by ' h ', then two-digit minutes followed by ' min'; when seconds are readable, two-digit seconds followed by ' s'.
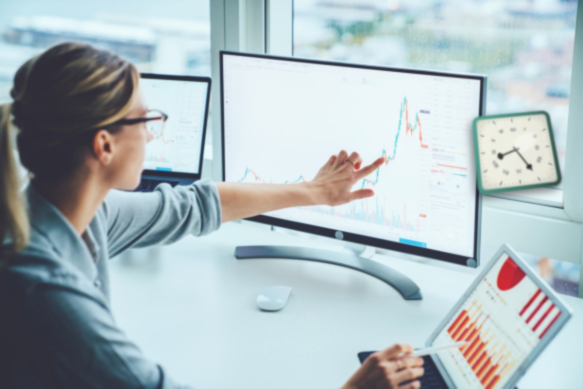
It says 8 h 25 min
